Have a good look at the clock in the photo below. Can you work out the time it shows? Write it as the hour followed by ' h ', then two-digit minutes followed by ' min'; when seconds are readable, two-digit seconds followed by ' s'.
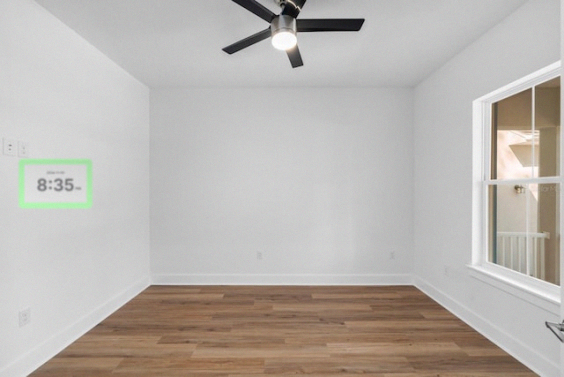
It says 8 h 35 min
